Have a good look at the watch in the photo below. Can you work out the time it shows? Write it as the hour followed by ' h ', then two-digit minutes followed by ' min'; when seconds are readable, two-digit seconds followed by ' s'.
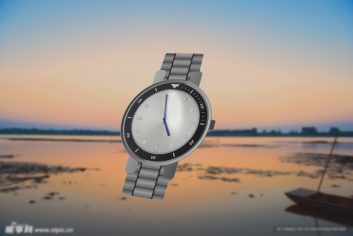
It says 4 h 58 min
